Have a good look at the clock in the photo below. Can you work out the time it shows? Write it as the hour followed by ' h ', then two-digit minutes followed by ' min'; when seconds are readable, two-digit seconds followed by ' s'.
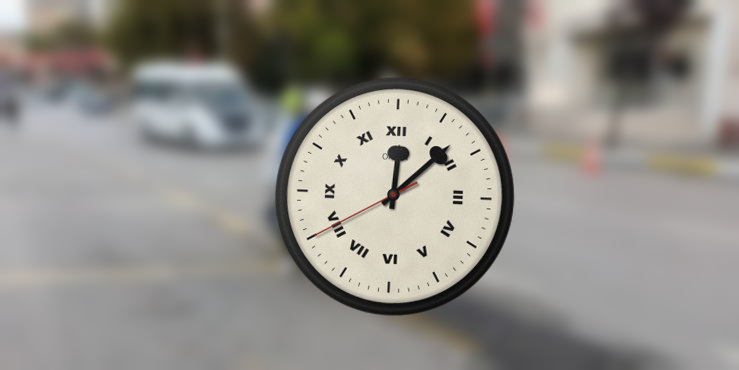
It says 12 h 07 min 40 s
